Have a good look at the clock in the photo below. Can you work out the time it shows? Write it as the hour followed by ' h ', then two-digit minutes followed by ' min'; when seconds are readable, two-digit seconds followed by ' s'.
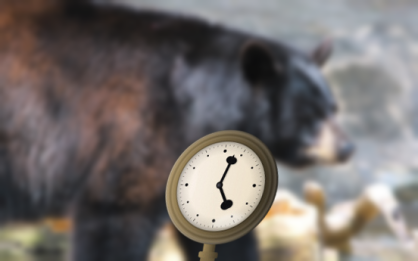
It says 5 h 03 min
